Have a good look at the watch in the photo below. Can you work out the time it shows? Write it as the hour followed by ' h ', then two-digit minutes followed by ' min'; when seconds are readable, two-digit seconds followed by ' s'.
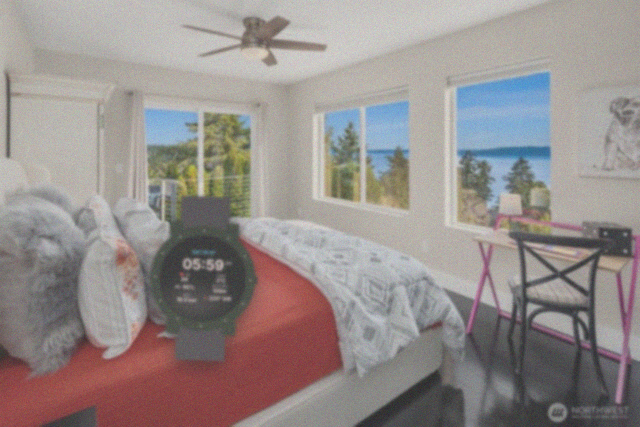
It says 5 h 59 min
